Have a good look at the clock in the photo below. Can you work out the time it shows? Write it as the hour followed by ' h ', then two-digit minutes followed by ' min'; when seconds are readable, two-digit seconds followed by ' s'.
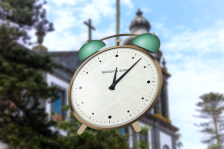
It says 12 h 07 min
